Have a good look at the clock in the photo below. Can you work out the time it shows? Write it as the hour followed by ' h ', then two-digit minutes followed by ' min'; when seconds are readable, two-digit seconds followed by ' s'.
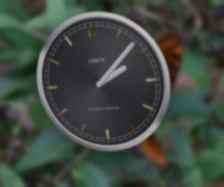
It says 2 h 08 min
